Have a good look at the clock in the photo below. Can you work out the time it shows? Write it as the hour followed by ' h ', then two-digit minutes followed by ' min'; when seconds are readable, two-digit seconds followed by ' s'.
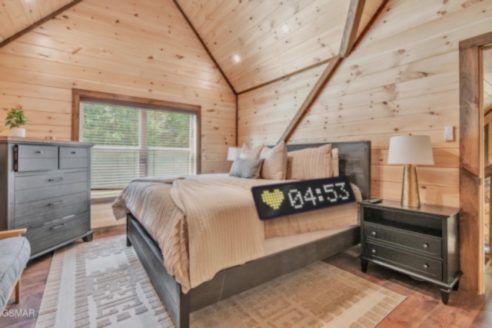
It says 4 h 53 min
